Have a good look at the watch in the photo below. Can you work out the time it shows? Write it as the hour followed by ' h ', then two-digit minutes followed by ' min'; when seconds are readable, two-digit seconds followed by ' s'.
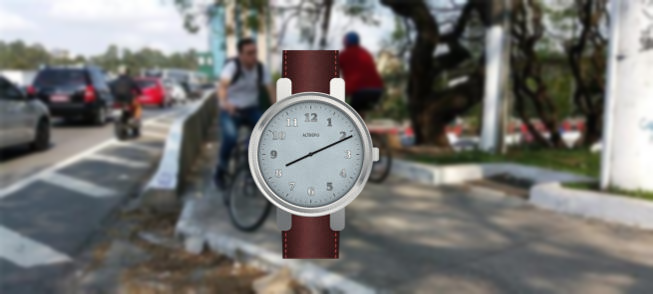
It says 8 h 11 min
